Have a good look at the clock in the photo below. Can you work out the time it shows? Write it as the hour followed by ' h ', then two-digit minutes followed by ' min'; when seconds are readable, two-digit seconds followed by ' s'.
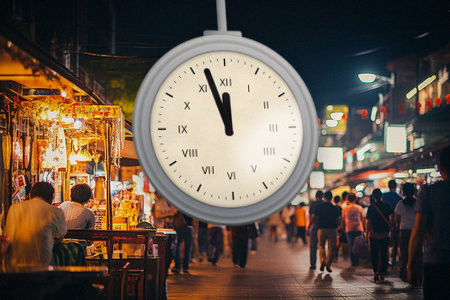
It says 11 h 57 min
